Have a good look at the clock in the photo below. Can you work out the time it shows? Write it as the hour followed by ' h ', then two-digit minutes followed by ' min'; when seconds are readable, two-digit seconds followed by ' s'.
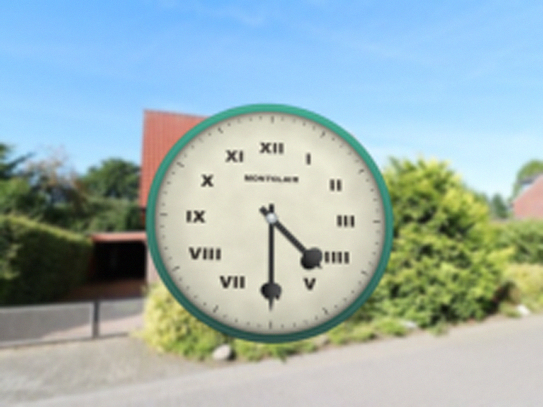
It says 4 h 30 min
